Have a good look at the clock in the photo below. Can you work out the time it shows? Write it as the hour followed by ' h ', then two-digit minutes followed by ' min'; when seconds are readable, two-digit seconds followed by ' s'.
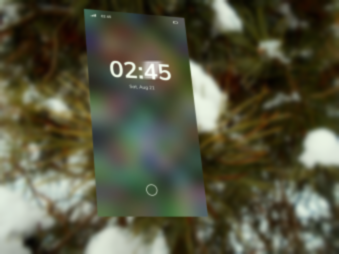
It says 2 h 45 min
